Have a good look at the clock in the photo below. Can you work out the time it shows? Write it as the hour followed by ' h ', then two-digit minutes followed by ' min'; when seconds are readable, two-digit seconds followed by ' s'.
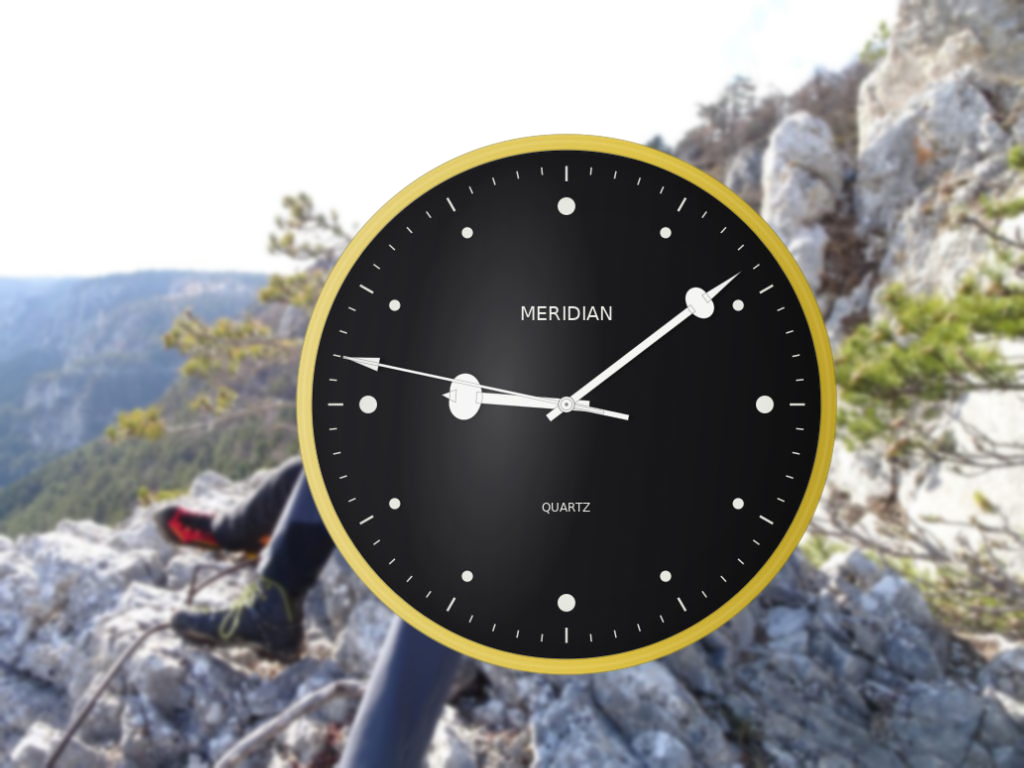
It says 9 h 08 min 47 s
